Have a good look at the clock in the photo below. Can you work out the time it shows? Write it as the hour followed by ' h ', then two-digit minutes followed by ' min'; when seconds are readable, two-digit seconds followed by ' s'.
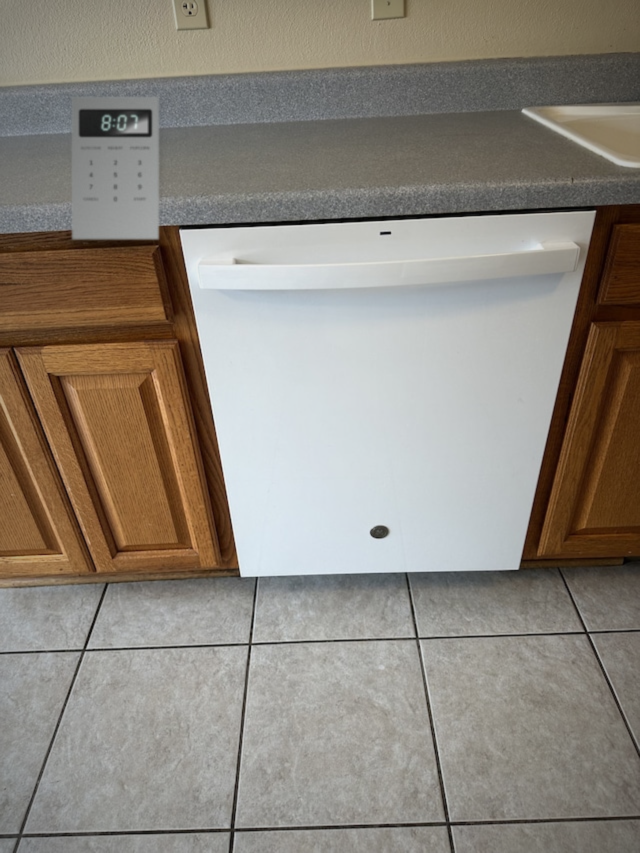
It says 8 h 07 min
